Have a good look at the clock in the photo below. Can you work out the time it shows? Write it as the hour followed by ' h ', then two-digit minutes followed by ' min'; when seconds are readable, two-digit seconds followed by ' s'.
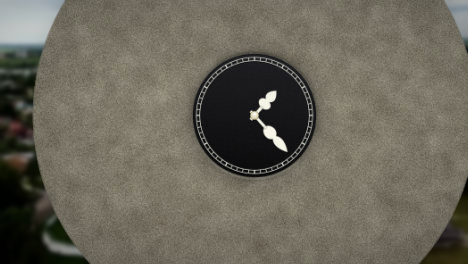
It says 1 h 23 min
